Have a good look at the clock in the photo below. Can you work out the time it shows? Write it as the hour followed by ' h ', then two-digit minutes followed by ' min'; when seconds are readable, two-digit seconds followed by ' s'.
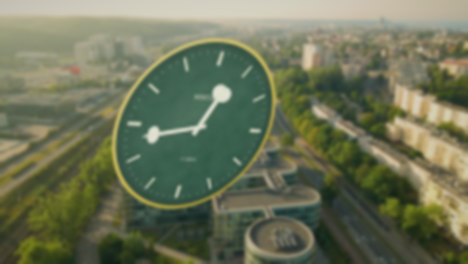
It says 12 h 43 min
